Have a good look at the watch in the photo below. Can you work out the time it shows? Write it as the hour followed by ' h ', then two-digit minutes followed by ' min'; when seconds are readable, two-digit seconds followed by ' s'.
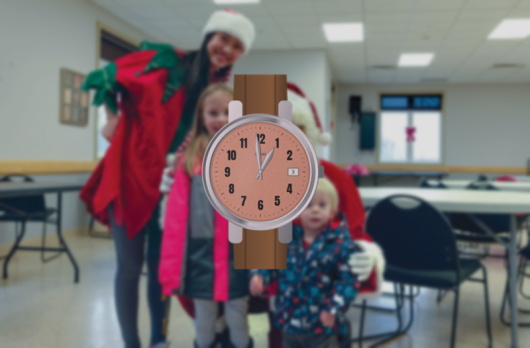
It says 12 h 59 min
